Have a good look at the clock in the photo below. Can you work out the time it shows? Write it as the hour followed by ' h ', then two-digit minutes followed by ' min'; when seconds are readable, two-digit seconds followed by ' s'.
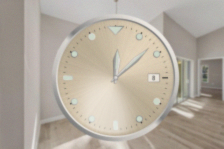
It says 12 h 08 min
